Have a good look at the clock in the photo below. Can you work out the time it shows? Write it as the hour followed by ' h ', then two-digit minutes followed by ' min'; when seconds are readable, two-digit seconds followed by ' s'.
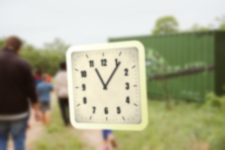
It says 11 h 06 min
